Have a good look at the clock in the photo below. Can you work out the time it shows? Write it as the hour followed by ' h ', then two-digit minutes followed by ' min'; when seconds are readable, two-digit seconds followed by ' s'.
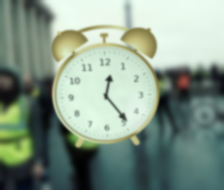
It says 12 h 24 min
